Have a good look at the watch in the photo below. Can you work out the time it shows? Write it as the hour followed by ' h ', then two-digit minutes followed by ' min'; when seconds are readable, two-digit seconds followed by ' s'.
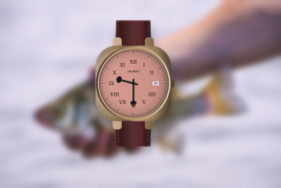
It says 9 h 30 min
